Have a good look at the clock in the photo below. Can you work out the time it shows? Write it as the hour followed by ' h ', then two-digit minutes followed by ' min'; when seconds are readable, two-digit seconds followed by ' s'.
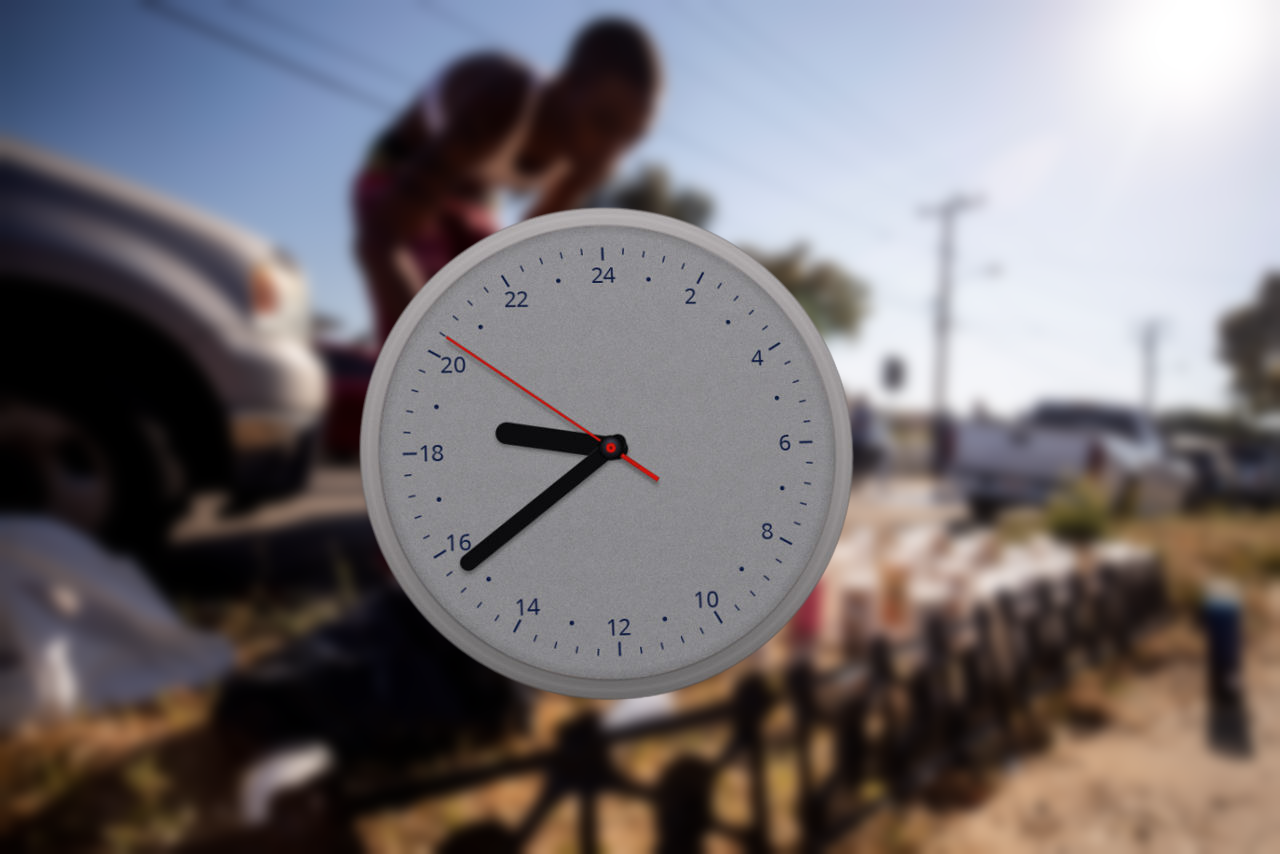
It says 18 h 38 min 51 s
